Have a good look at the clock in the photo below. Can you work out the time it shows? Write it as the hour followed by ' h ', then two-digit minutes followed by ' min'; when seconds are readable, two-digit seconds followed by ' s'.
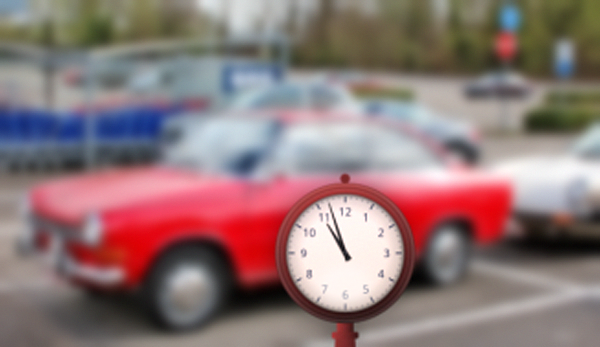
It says 10 h 57 min
